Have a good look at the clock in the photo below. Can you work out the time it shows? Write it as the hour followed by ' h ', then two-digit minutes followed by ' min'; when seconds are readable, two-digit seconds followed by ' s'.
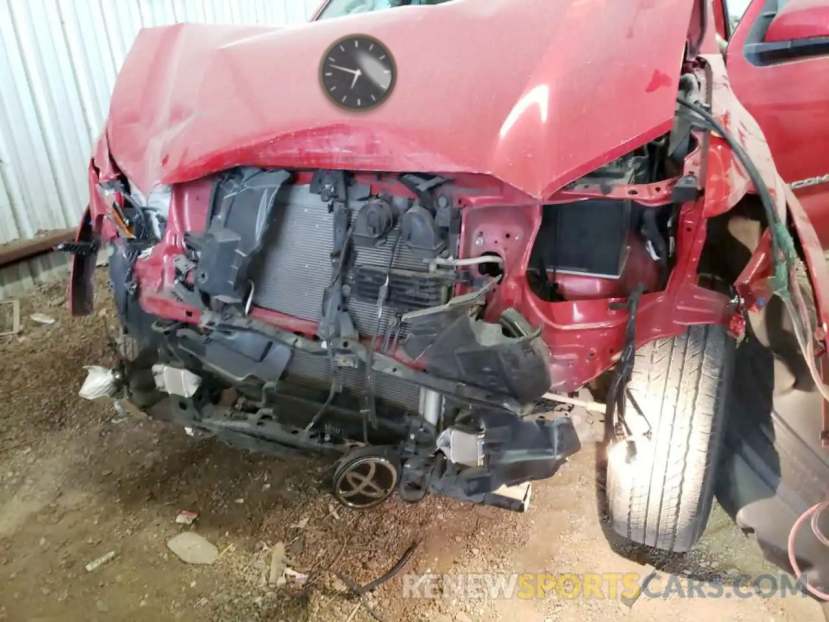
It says 6 h 48 min
